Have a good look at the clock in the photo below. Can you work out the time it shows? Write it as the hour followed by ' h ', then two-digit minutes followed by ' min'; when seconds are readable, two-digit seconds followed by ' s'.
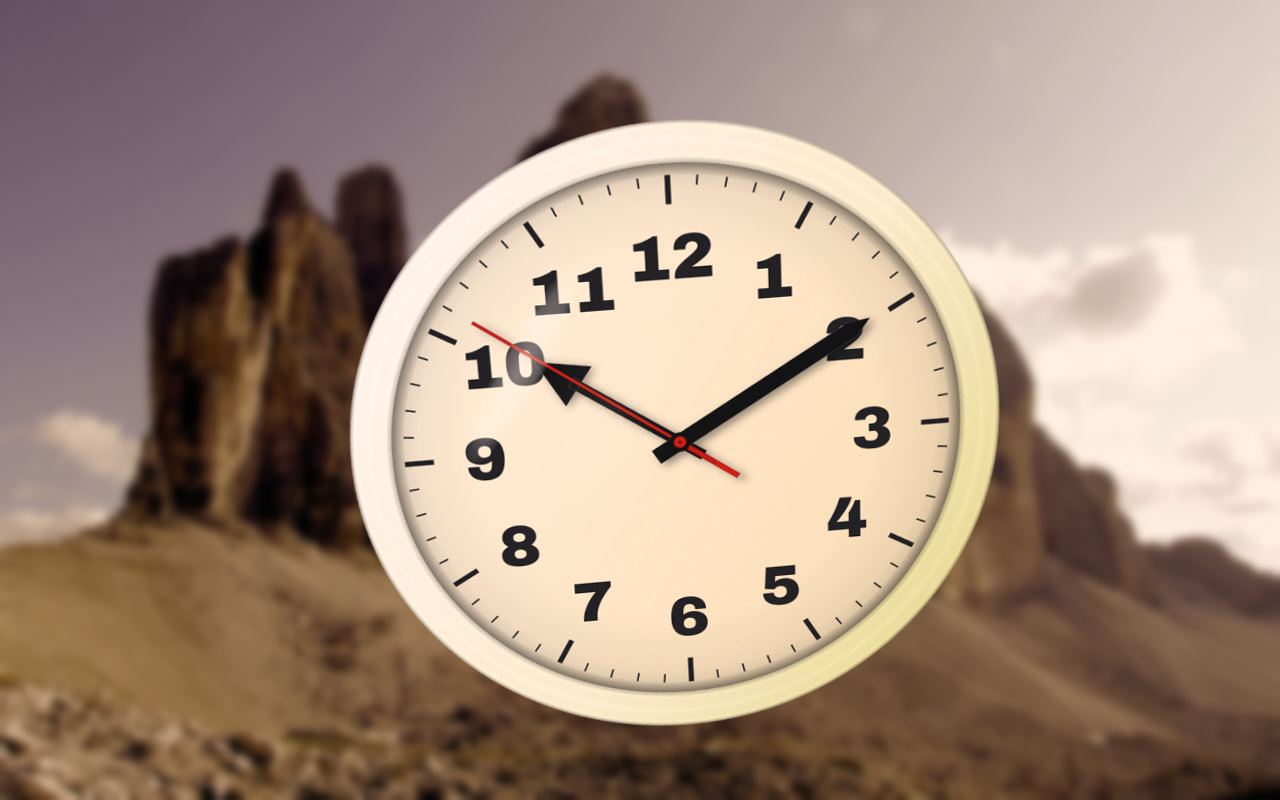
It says 10 h 09 min 51 s
